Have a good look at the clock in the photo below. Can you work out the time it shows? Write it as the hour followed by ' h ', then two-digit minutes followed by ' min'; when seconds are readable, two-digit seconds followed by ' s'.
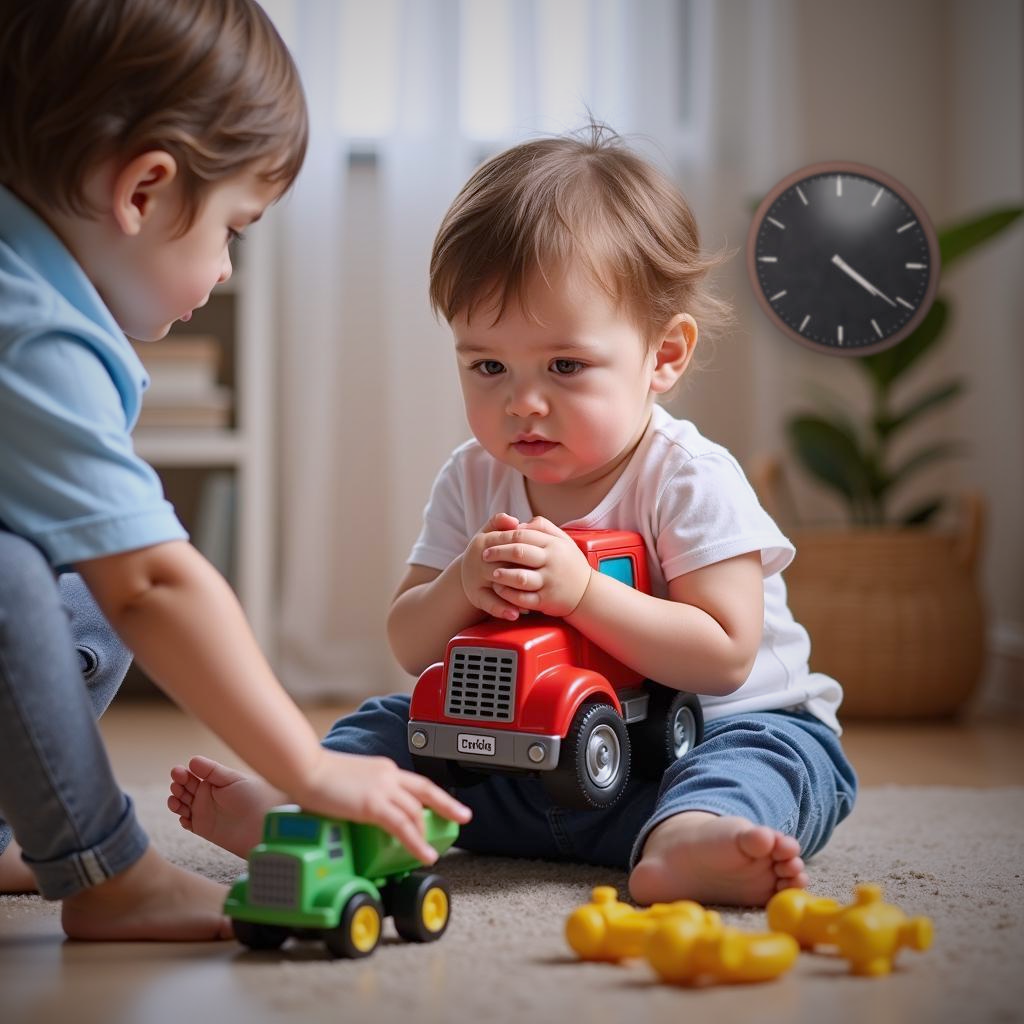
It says 4 h 21 min
